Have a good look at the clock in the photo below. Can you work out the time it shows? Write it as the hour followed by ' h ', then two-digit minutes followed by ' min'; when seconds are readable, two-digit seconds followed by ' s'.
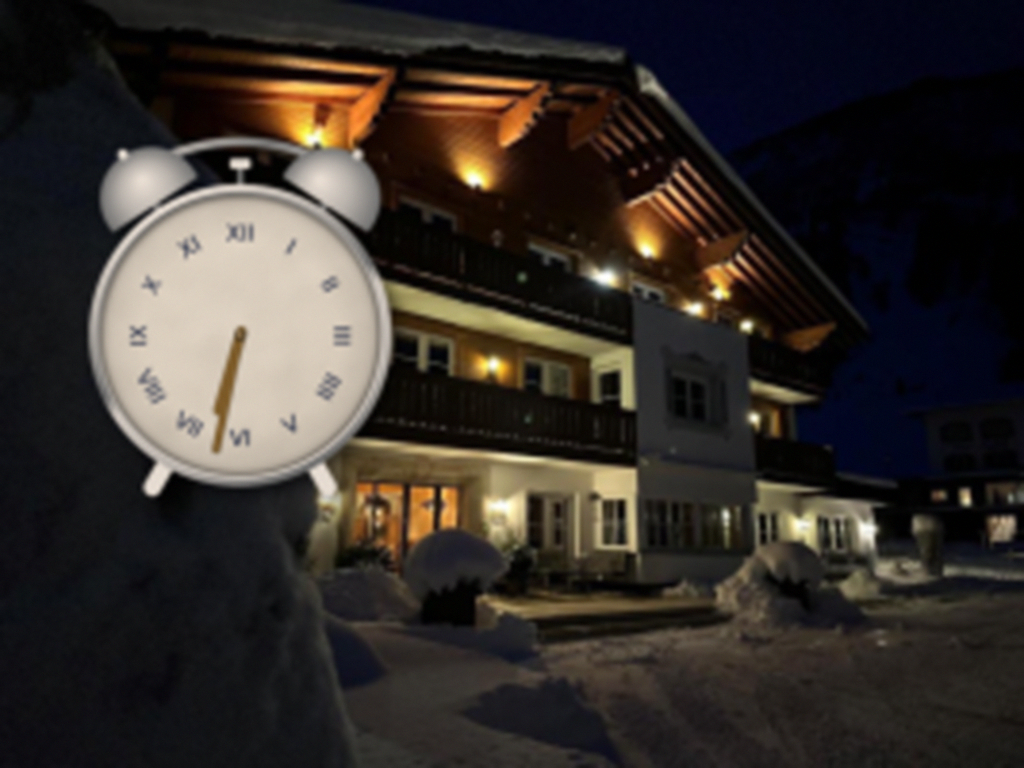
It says 6 h 32 min
